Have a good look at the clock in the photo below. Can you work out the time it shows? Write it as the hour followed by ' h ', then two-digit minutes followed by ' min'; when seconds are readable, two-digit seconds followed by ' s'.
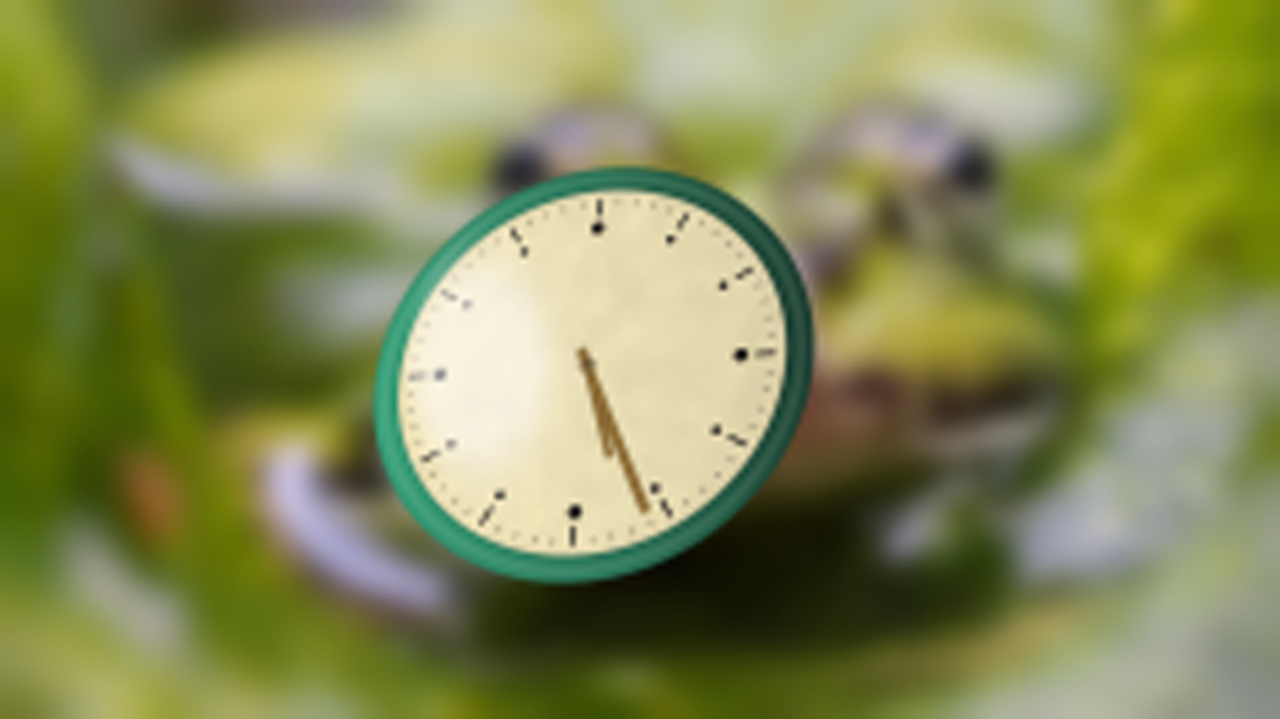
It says 5 h 26 min
